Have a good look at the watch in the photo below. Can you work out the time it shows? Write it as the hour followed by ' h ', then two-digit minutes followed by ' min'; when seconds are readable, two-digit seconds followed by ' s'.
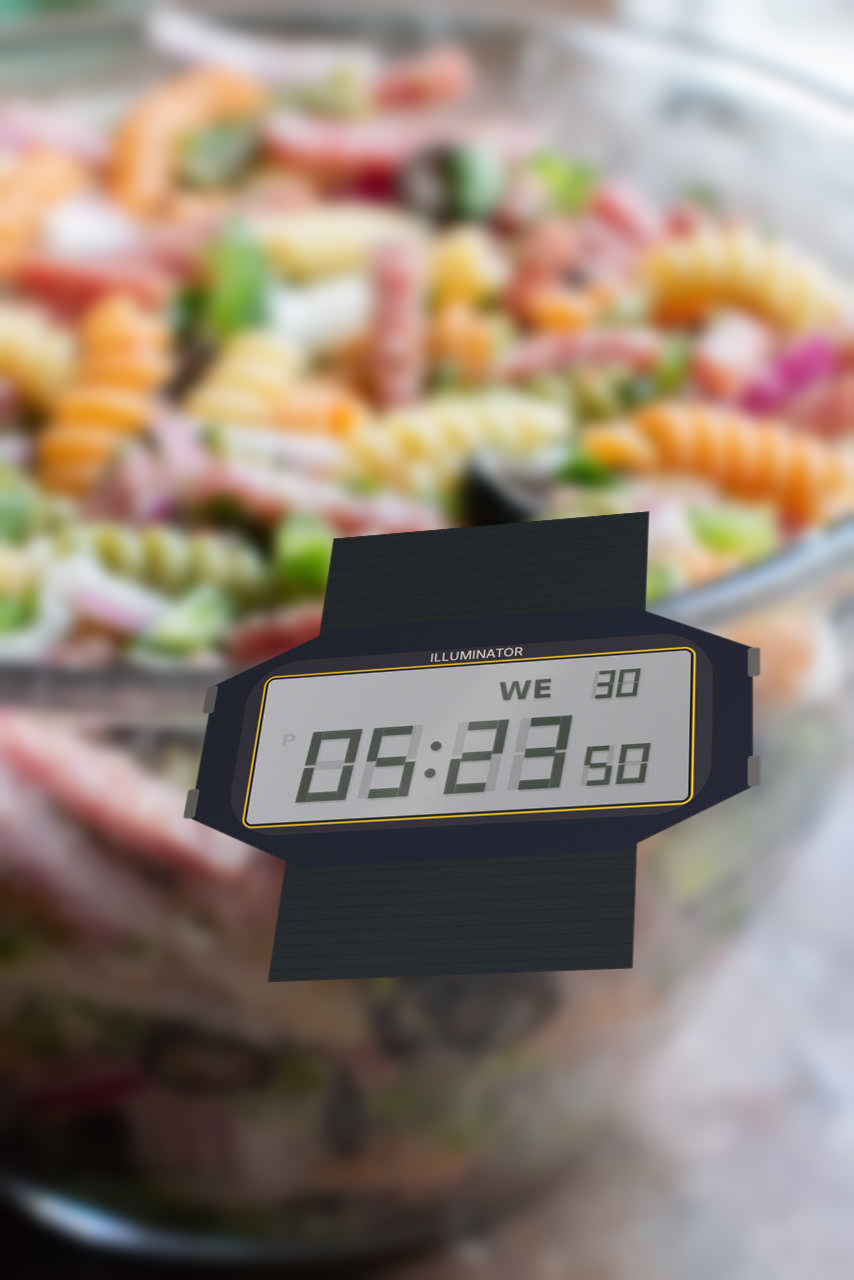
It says 5 h 23 min 50 s
